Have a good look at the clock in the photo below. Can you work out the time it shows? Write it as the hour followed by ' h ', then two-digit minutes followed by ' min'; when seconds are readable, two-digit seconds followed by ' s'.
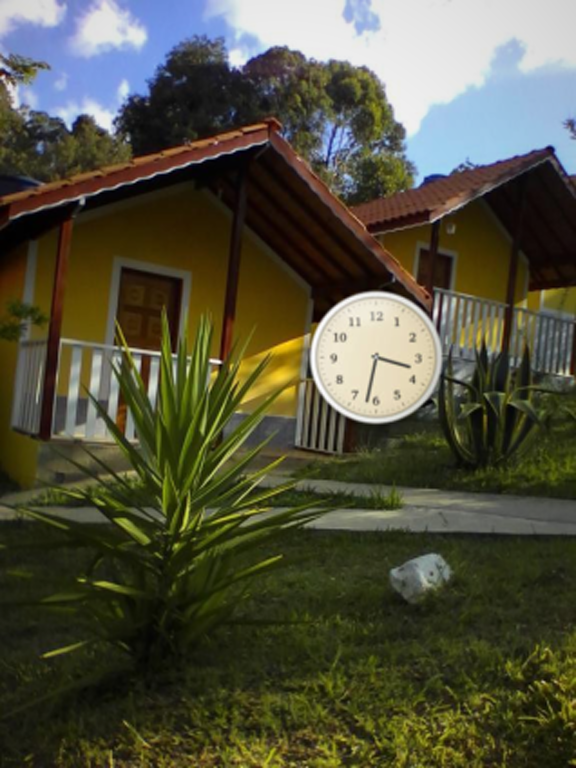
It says 3 h 32 min
